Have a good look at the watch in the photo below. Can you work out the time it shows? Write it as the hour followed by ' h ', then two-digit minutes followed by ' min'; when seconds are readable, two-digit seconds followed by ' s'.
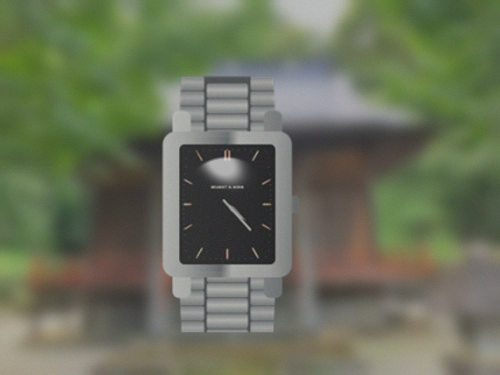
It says 4 h 23 min
